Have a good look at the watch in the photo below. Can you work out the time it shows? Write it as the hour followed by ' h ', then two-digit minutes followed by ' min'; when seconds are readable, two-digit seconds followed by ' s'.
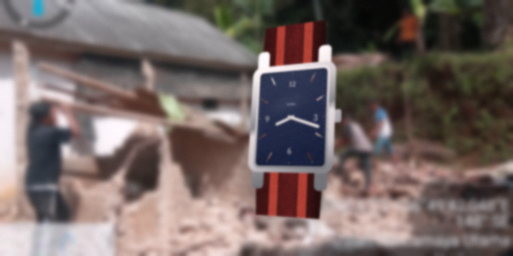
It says 8 h 18 min
